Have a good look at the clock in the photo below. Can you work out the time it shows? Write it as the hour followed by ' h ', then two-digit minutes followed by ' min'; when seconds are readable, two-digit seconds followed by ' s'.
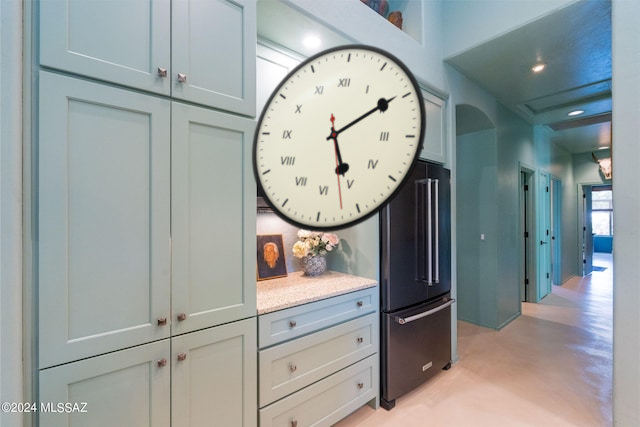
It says 5 h 09 min 27 s
